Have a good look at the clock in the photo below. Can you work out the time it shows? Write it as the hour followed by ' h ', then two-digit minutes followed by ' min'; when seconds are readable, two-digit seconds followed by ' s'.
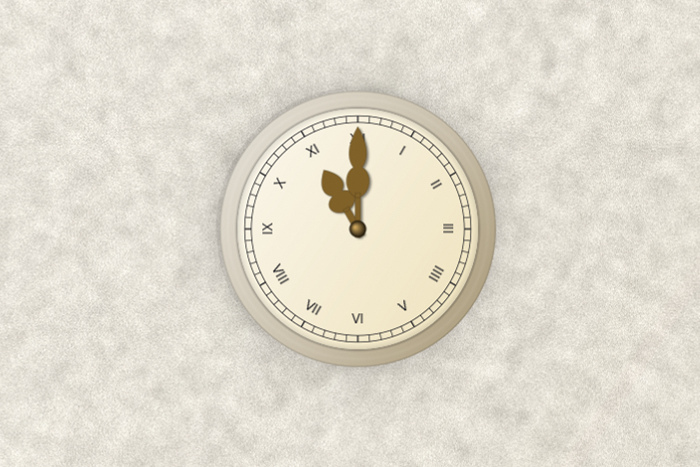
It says 11 h 00 min
